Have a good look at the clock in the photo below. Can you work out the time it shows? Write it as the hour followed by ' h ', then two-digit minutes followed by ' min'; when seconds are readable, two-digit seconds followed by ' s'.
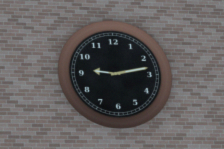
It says 9 h 13 min
